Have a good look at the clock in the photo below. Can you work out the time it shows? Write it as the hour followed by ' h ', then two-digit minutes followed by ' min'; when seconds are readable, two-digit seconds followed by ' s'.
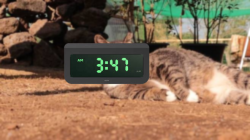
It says 3 h 47 min
